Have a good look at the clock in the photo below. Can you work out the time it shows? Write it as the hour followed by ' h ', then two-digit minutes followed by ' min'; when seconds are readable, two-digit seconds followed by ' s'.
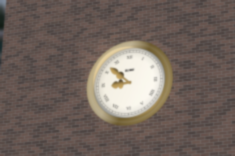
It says 8 h 52 min
